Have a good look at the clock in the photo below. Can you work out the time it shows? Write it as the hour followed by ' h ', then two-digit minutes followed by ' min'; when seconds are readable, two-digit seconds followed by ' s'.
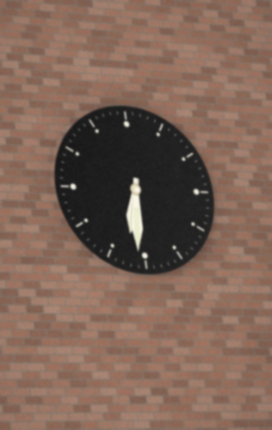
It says 6 h 31 min
